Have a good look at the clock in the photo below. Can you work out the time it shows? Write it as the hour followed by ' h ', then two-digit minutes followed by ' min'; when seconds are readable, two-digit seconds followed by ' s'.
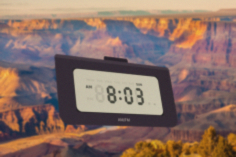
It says 8 h 03 min
